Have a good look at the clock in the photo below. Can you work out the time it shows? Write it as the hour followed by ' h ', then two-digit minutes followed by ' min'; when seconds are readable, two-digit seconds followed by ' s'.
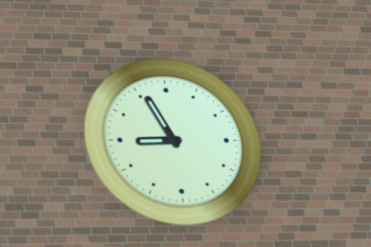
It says 8 h 56 min
